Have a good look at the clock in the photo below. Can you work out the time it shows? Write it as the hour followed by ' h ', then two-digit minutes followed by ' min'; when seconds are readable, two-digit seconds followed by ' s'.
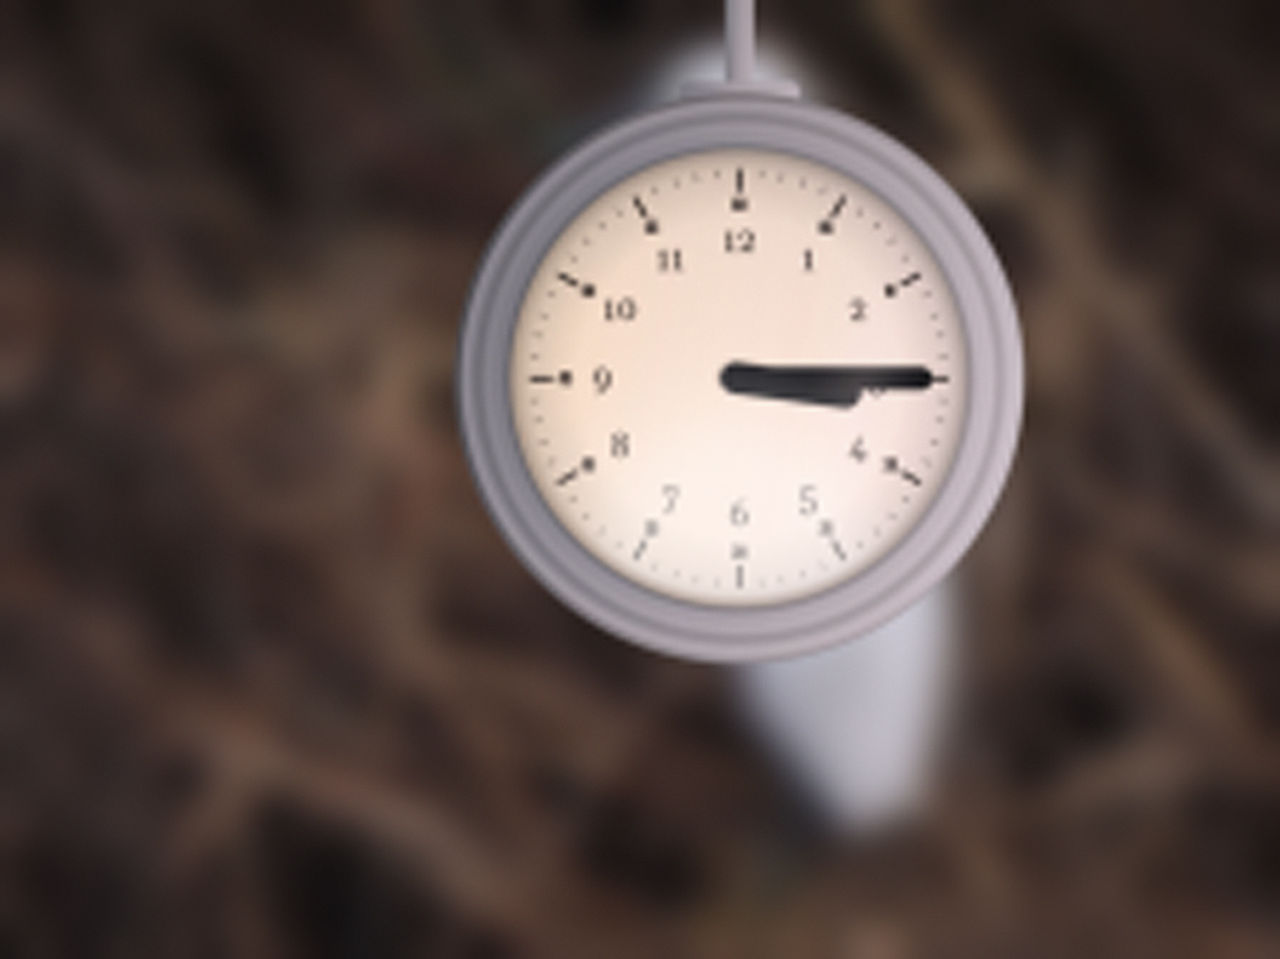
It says 3 h 15 min
